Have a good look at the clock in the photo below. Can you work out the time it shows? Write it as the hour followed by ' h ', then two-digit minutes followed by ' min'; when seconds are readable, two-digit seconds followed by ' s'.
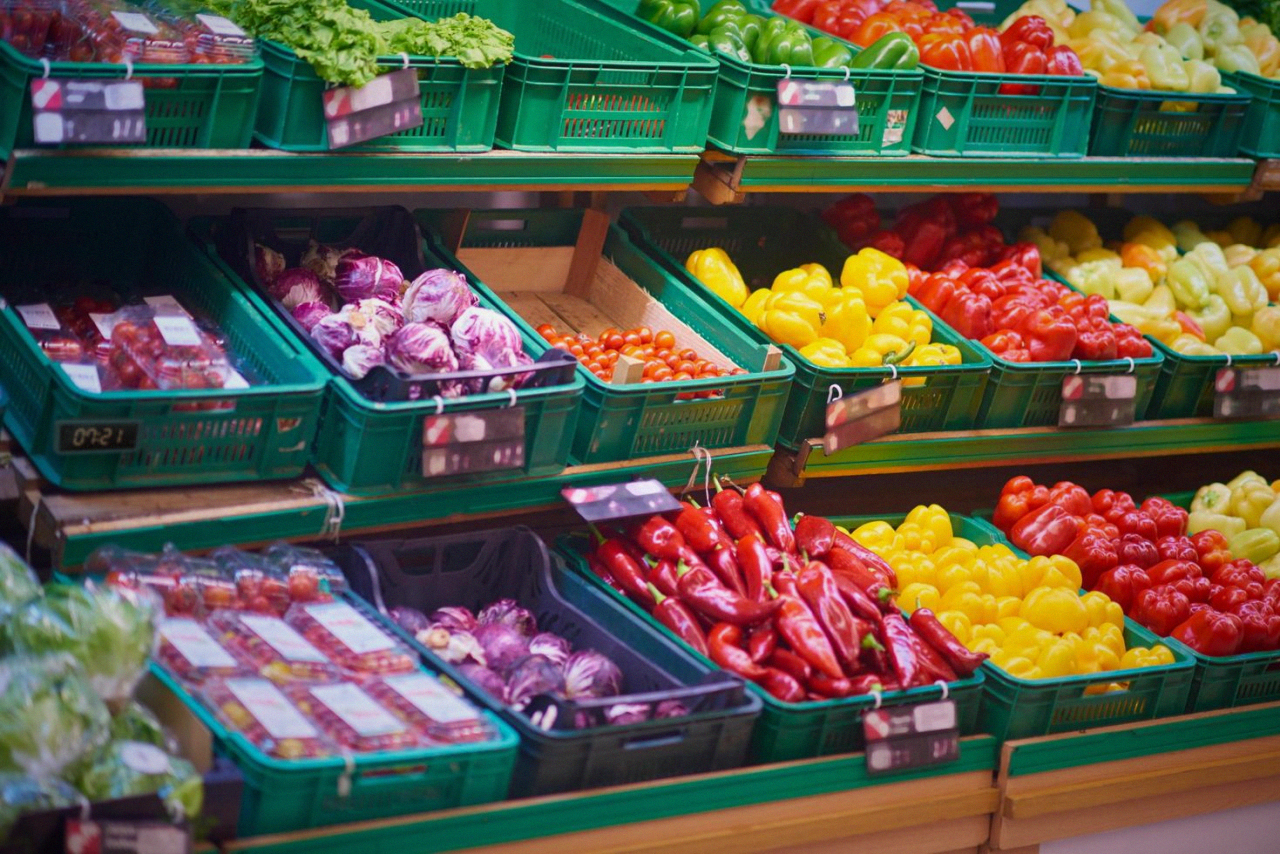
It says 7 h 21 min
